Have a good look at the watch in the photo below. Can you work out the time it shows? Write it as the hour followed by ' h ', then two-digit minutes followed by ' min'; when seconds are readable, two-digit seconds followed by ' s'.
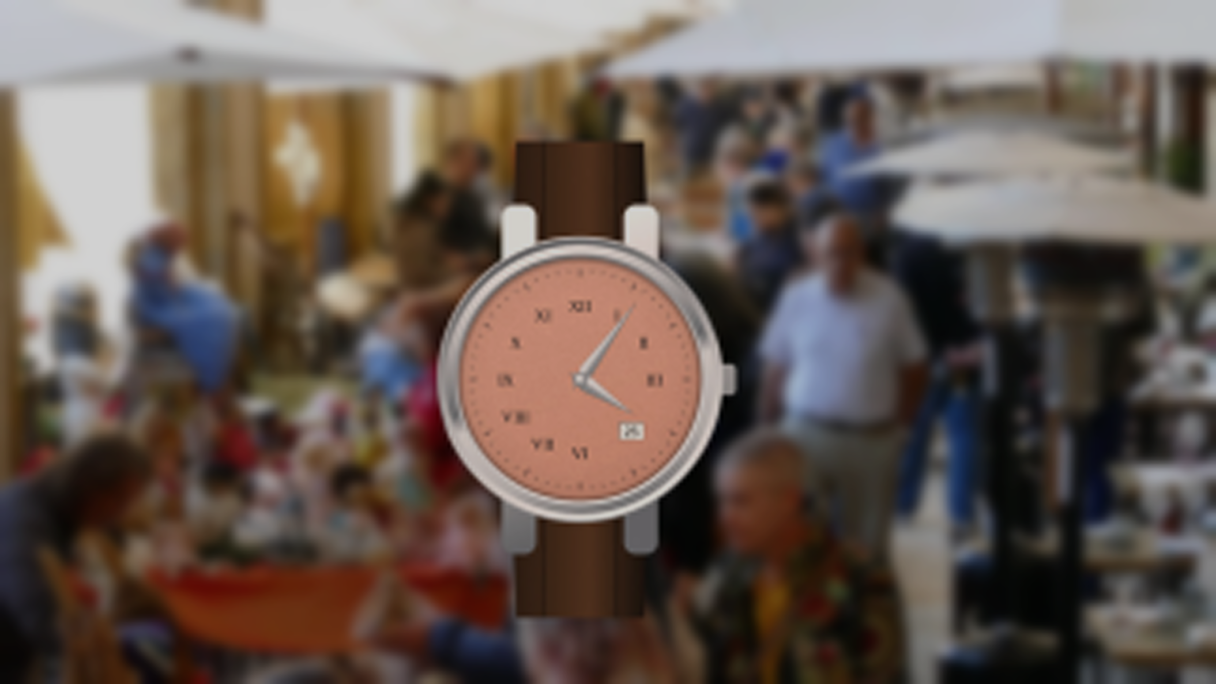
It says 4 h 06 min
